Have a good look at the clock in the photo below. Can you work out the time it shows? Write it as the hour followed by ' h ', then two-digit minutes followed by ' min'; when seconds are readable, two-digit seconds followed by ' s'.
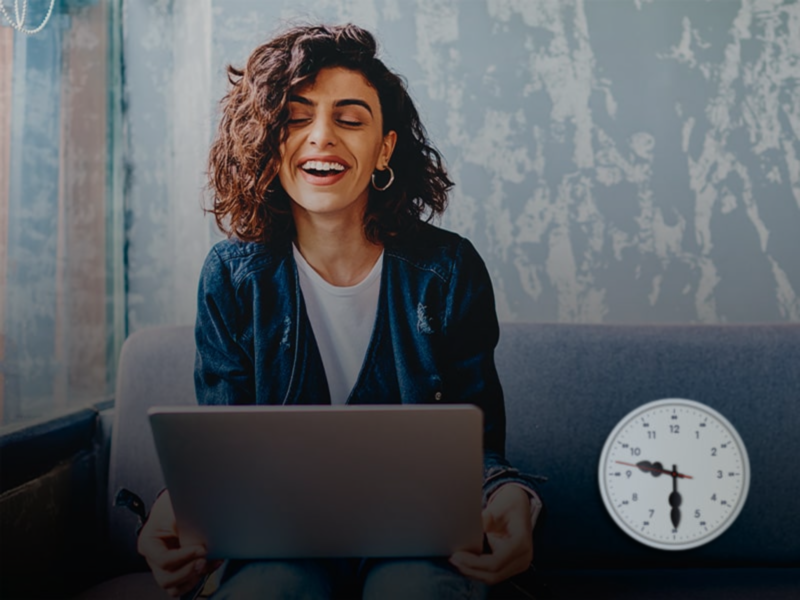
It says 9 h 29 min 47 s
